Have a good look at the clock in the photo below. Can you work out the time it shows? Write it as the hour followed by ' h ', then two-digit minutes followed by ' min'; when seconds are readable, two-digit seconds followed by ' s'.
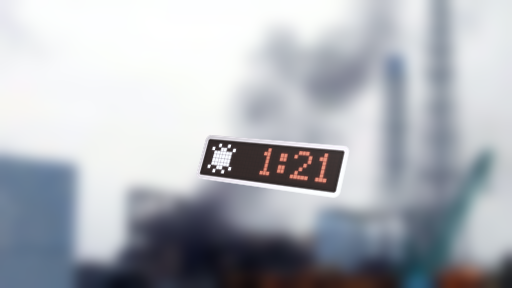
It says 1 h 21 min
